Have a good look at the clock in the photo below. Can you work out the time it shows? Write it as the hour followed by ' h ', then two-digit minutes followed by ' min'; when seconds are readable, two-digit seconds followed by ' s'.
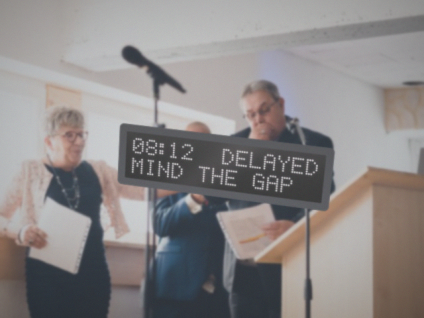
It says 8 h 12 min
